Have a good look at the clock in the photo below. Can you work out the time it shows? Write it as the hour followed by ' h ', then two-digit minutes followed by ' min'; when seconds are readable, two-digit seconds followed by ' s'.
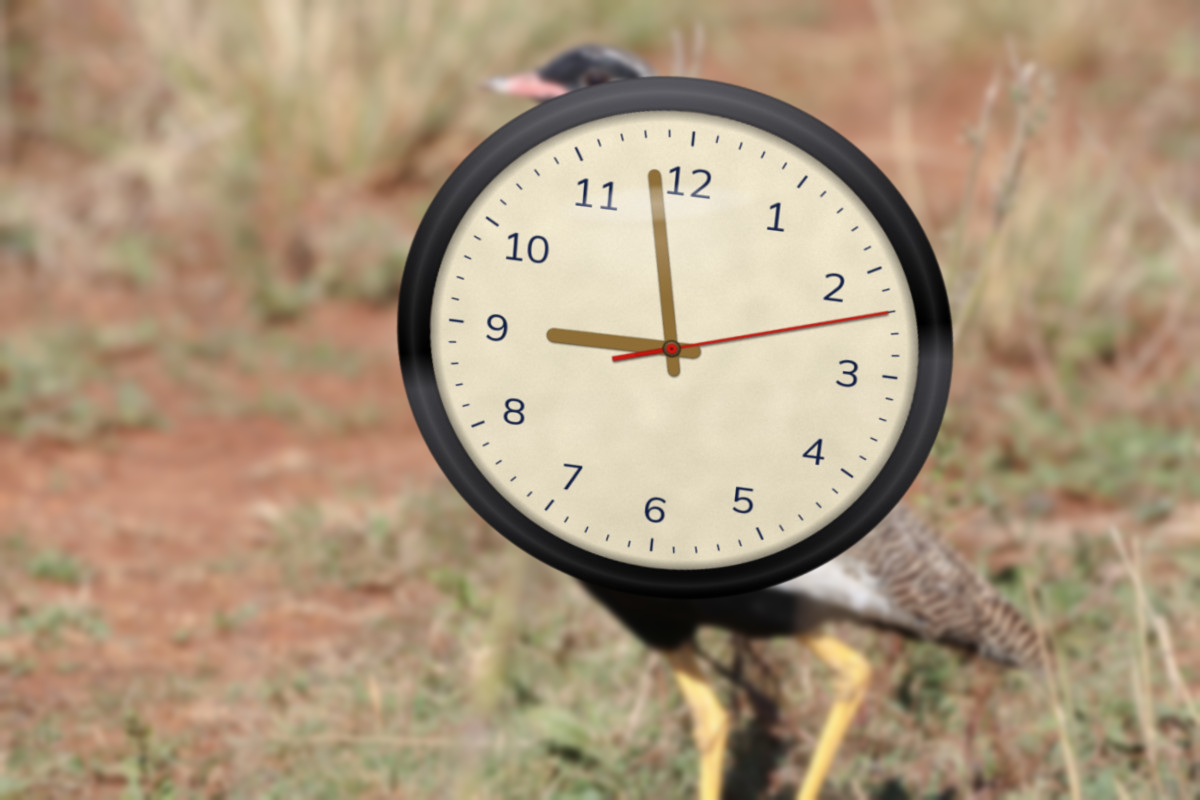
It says 8 h 58 min 12 s
